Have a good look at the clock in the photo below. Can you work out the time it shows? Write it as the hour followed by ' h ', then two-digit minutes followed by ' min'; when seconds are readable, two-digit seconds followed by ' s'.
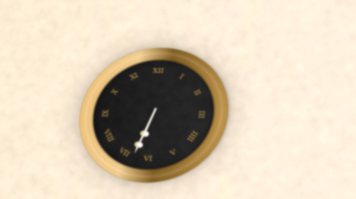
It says 6 h 33 min
